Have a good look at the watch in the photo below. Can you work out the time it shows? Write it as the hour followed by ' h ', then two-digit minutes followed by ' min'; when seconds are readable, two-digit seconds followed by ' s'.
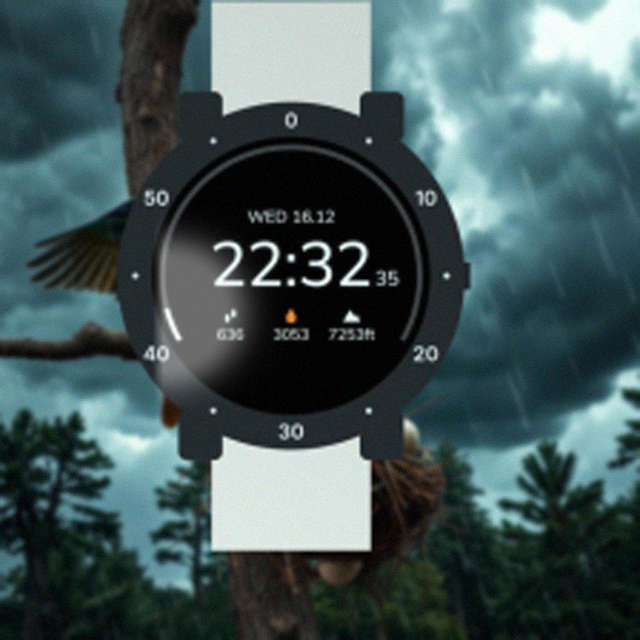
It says 22 h 32 min
